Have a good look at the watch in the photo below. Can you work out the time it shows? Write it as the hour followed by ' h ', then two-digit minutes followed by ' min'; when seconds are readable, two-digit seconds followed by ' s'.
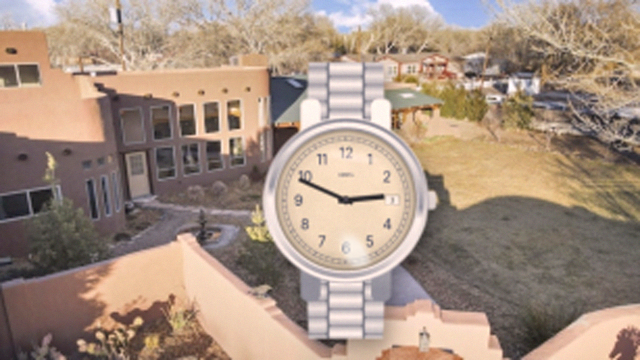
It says 2 h 49 min
